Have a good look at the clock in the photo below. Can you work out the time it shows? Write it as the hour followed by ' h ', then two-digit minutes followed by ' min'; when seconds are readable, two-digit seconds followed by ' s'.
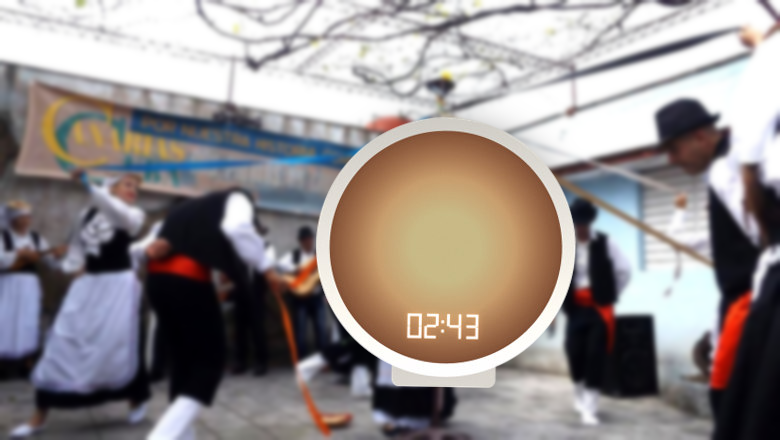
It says 2 h 43 min
